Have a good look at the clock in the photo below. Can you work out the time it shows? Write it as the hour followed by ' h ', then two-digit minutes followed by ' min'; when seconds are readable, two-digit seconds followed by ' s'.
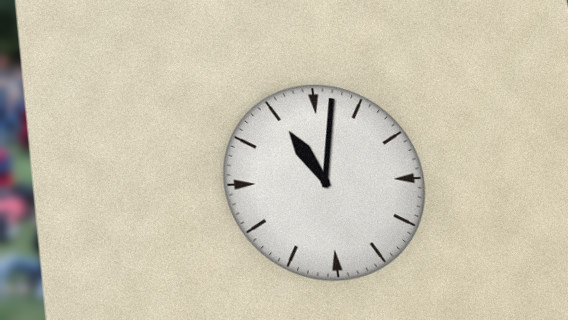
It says 11 h 02 min
